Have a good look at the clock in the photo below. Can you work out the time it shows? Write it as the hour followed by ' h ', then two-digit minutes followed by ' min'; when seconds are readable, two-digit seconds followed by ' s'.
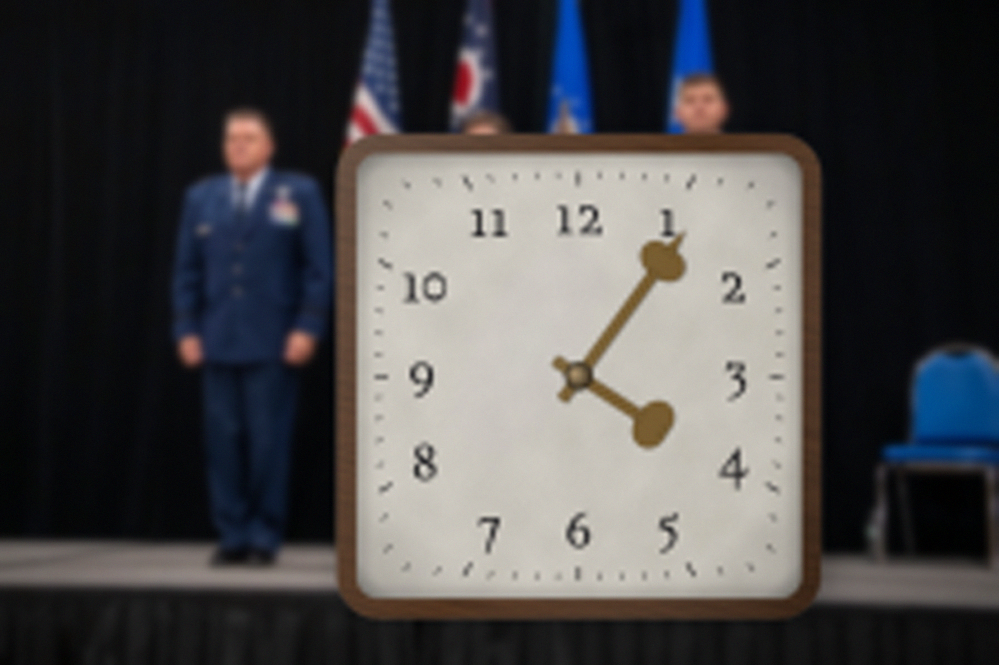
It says 4 h 06 min
